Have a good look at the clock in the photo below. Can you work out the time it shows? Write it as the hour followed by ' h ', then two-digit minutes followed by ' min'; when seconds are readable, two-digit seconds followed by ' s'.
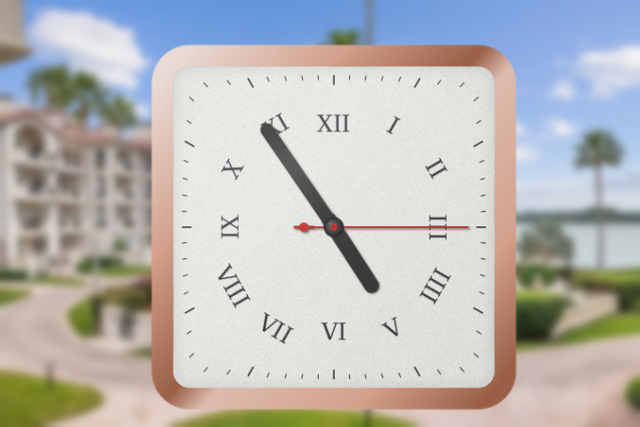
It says 4 h 54 min 15 s
